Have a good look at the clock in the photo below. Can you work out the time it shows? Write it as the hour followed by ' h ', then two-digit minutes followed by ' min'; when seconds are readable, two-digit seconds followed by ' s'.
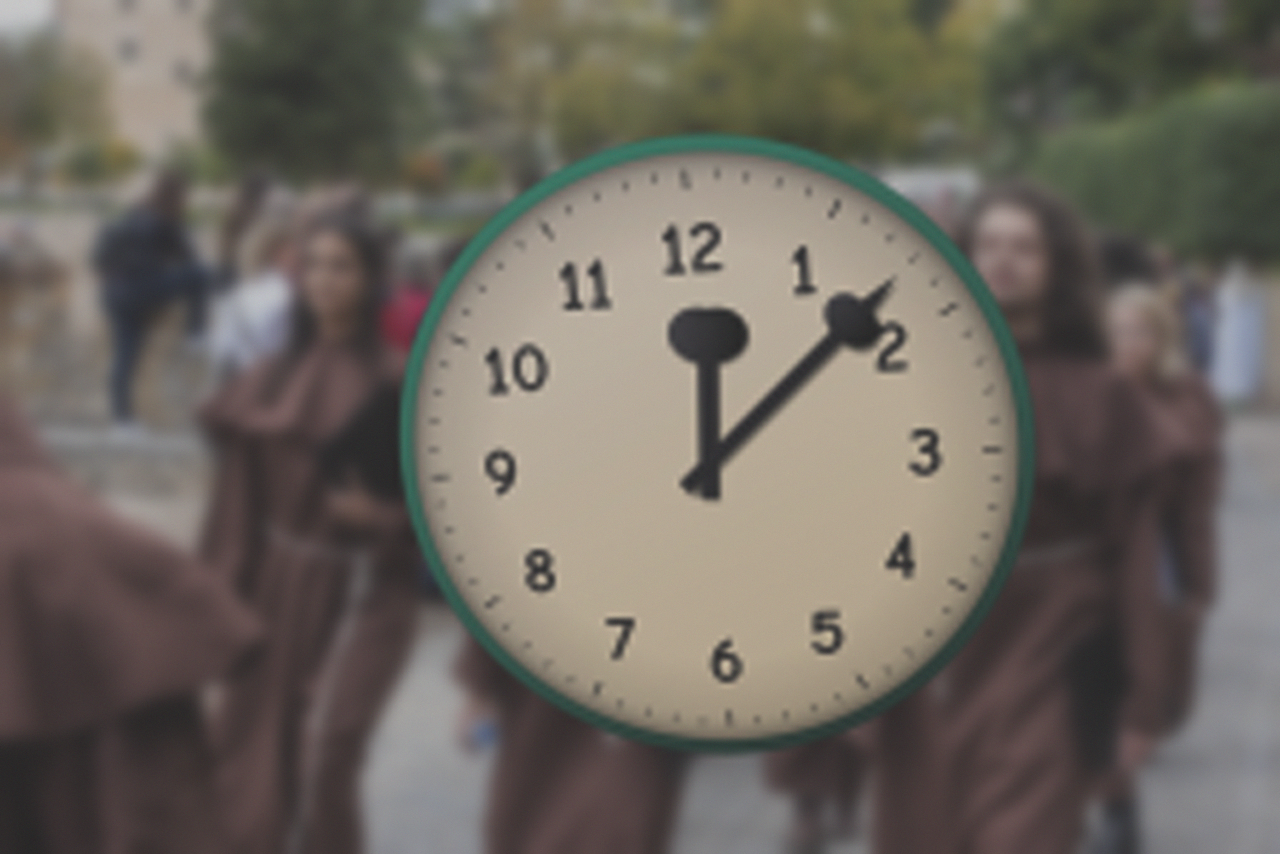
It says 12 h 08 min
